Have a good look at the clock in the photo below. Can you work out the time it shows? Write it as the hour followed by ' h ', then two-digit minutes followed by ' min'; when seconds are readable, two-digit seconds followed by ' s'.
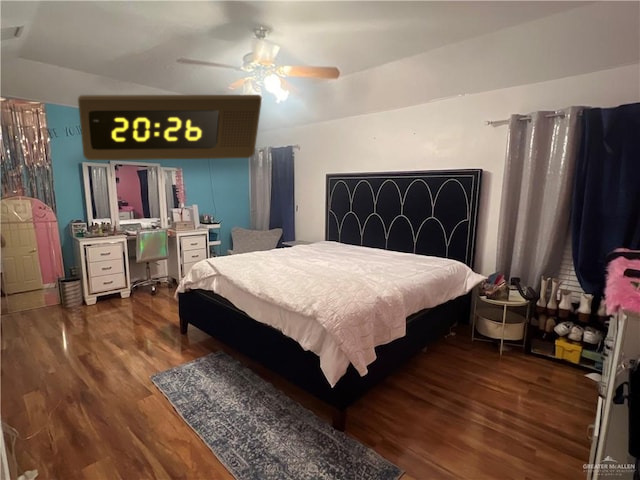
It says 20 h 26 min
